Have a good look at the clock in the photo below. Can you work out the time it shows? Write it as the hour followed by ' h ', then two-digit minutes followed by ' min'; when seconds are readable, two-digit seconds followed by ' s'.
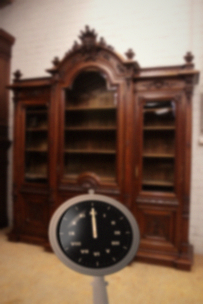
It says 12 h 00 min
